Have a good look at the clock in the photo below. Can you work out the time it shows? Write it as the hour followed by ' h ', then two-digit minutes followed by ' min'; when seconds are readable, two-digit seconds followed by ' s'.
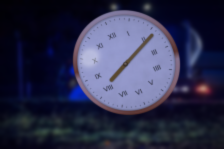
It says 8 h 11 min
